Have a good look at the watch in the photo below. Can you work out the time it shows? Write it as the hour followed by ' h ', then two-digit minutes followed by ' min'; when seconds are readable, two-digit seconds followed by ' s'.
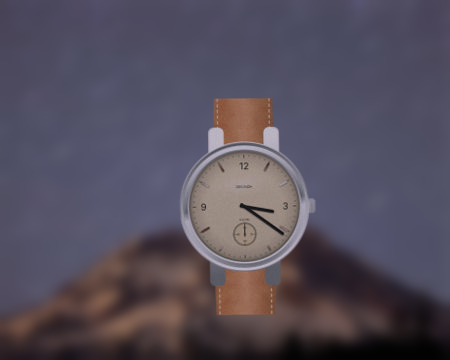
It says 3 h 21 min
